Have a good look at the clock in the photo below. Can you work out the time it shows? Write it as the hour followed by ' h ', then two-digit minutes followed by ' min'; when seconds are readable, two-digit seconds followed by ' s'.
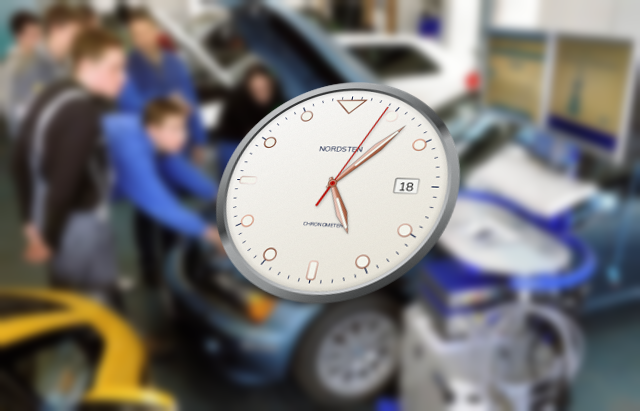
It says 5 h 07 min 04 s
